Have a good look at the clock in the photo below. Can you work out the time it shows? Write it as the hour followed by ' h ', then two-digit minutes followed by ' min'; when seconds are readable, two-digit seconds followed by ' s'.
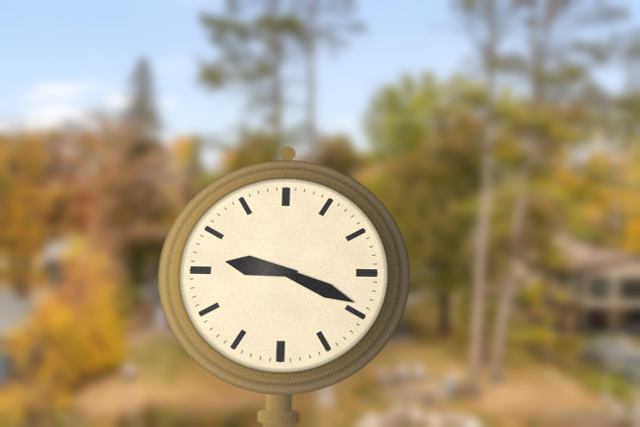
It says 9 h 19 min
